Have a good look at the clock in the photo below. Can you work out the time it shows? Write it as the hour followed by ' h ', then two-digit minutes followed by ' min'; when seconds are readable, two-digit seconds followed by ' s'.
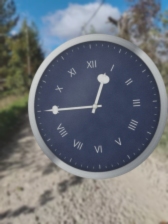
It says 12 h 45 min
